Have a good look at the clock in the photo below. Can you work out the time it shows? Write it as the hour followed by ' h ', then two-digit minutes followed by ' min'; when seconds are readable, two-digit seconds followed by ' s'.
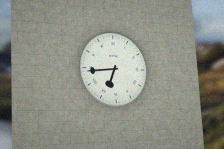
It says 6 h 44 min
